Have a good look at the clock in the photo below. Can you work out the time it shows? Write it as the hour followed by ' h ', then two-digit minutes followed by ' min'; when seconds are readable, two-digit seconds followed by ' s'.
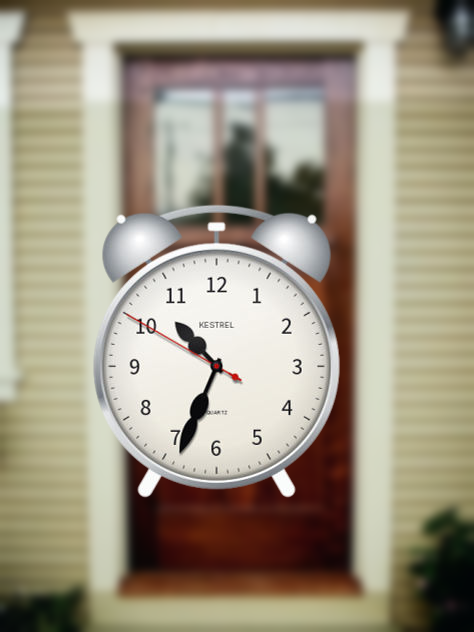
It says 10 h 33 min 50 s
